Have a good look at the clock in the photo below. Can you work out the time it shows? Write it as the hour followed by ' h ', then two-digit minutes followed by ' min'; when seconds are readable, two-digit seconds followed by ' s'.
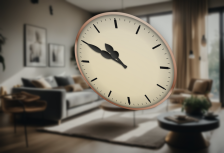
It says 10 h 50 min
